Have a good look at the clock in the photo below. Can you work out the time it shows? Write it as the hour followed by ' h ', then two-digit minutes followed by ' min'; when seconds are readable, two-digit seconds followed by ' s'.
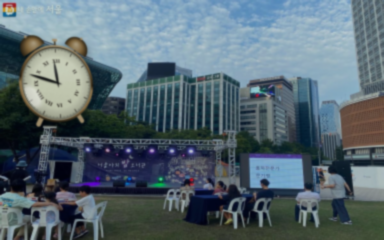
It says 11 h 48 min
